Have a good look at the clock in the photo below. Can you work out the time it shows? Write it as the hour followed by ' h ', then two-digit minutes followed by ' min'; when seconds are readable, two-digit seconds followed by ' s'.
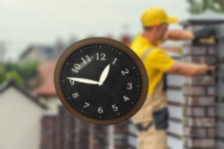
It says 12 h 46 min
